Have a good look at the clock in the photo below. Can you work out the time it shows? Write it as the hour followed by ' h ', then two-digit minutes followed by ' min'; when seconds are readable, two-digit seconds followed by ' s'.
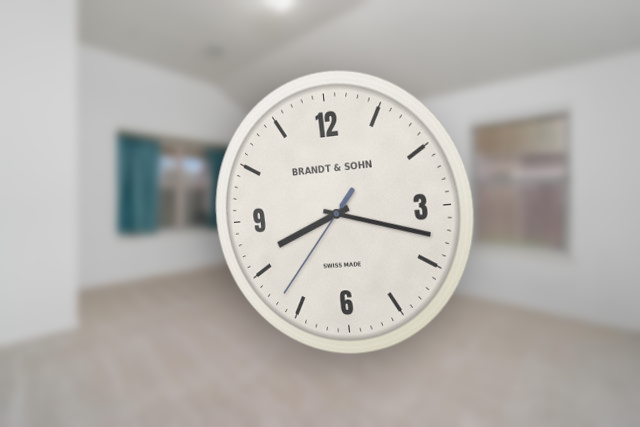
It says 8 h 17 min 37 s
